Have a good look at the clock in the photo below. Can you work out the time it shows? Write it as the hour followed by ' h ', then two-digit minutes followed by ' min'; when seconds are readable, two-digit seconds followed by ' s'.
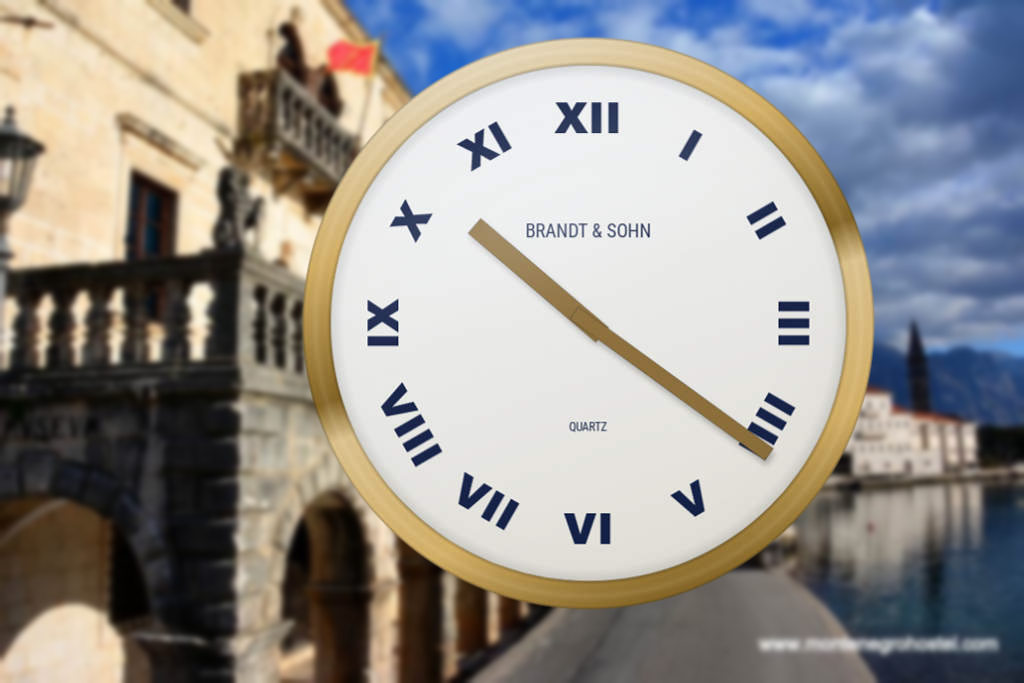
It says 10 h 21 min
